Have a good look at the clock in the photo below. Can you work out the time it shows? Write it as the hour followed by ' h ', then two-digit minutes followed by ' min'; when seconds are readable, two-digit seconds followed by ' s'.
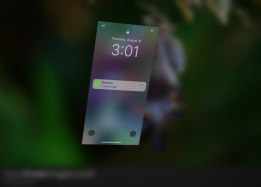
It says 3 h 01 min
